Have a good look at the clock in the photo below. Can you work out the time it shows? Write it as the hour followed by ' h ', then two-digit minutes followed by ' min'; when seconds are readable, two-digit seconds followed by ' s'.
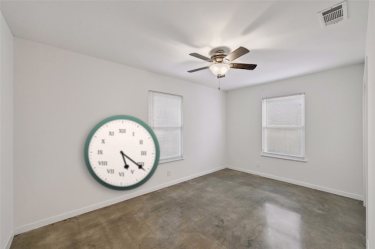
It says 5 h 21 min
